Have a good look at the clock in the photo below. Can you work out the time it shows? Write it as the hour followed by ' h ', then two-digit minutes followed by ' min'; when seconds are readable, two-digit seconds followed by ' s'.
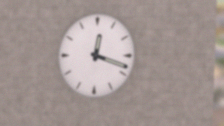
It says 12 h 18 min
